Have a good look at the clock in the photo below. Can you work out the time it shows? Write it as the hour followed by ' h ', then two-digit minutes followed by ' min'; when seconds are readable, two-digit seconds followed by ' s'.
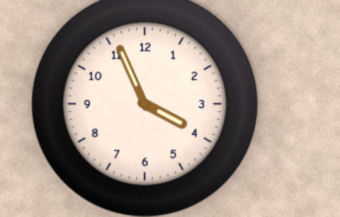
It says 3 h 56 min
